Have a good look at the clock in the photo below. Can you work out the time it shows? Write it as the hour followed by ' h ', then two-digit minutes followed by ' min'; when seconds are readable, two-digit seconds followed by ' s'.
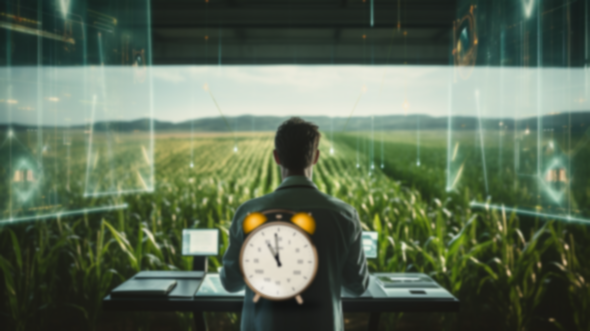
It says 10 h 59 min
